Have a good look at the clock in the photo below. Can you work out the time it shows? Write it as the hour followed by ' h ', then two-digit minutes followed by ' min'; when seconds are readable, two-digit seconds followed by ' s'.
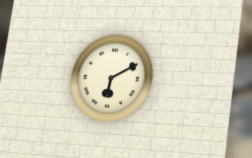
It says 6 h 10 min
